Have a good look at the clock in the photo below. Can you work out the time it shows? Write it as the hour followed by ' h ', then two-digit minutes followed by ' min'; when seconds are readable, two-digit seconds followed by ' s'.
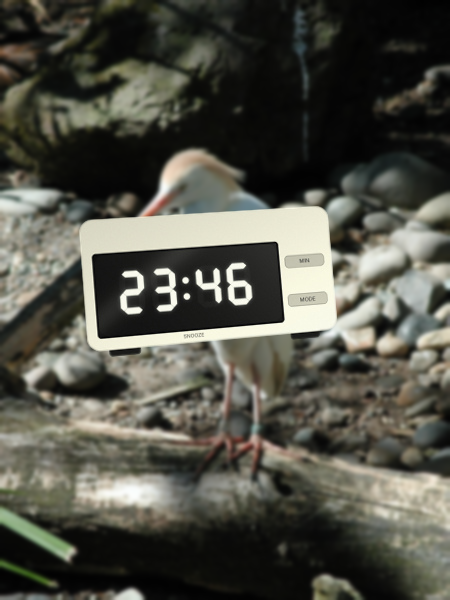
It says 23 h 46 min
